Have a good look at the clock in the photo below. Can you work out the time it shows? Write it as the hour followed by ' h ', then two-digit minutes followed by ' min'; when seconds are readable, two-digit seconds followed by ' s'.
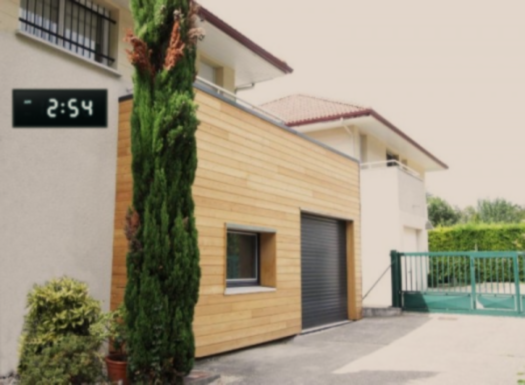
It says 2 h 54 min
